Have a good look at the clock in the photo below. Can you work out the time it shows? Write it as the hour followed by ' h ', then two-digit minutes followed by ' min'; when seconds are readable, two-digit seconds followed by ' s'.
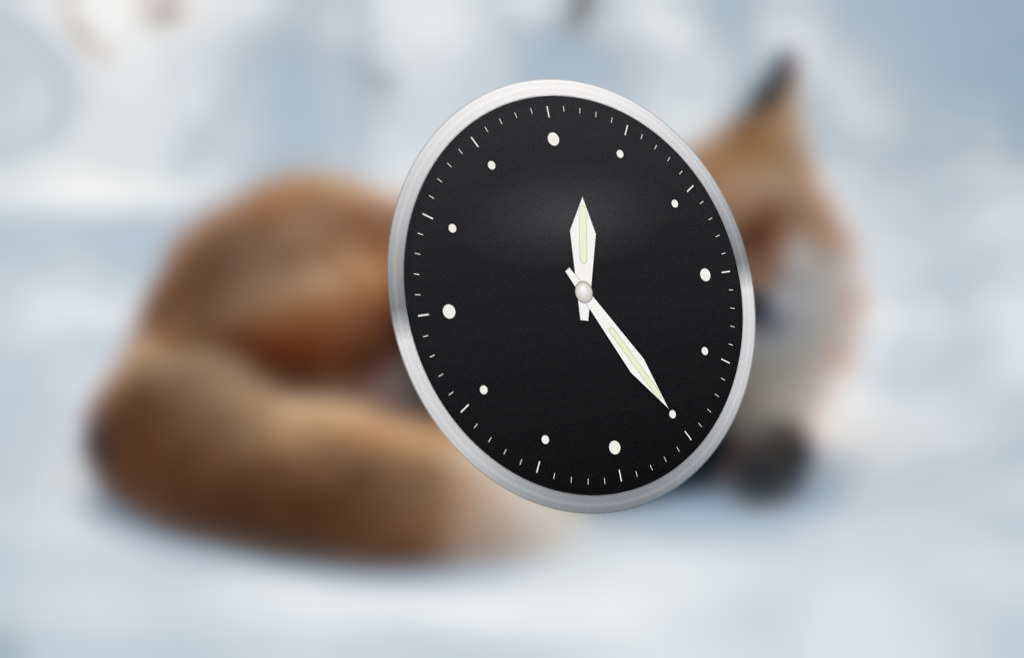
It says 12 h 25 min
